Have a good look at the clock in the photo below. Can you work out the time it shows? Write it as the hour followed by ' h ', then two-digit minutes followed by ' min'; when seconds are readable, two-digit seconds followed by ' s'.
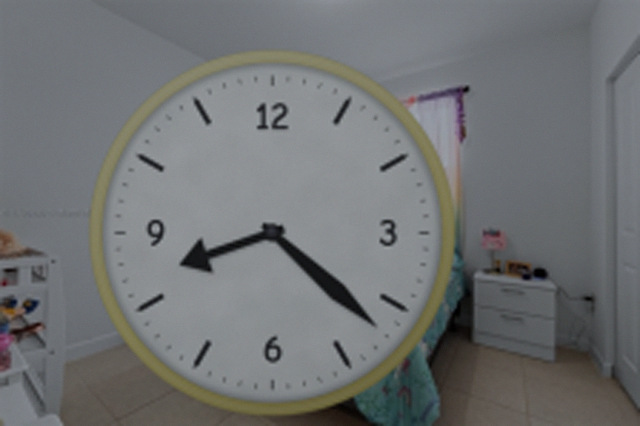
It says 8 h 22 min
